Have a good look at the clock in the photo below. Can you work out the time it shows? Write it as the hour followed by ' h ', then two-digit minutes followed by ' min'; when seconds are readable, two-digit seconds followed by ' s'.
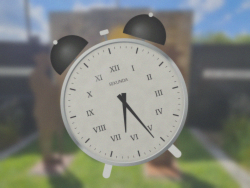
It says 6 h 26 min
